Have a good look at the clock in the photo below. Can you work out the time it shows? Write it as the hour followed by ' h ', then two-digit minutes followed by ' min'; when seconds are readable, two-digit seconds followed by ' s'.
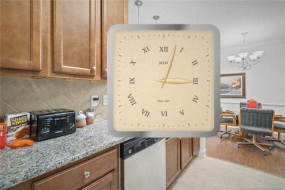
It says 3 h 03 min
